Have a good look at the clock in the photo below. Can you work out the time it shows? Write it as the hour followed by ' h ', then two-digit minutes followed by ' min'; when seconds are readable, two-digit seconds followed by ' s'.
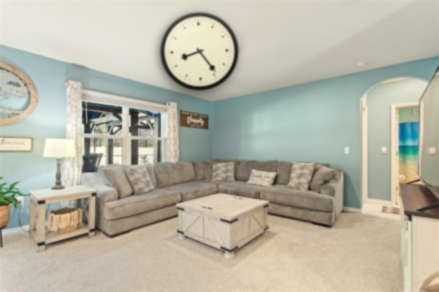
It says 8 h 24 min
